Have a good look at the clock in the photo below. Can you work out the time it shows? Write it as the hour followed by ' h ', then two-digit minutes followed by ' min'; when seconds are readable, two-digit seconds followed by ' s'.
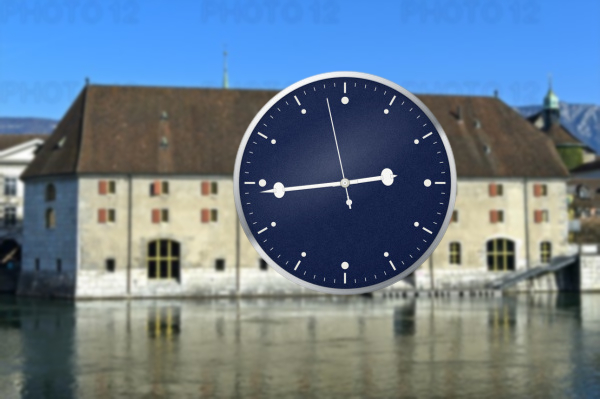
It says 2 h 43 min 58 s
